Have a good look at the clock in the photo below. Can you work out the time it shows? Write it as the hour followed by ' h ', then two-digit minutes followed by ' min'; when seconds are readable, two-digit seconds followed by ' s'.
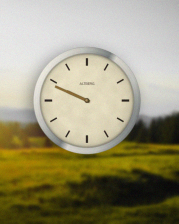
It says 9 h 49 min
